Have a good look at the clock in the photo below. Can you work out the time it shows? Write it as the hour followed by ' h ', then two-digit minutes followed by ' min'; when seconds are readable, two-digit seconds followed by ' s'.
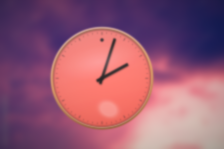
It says 2 h 03 min
